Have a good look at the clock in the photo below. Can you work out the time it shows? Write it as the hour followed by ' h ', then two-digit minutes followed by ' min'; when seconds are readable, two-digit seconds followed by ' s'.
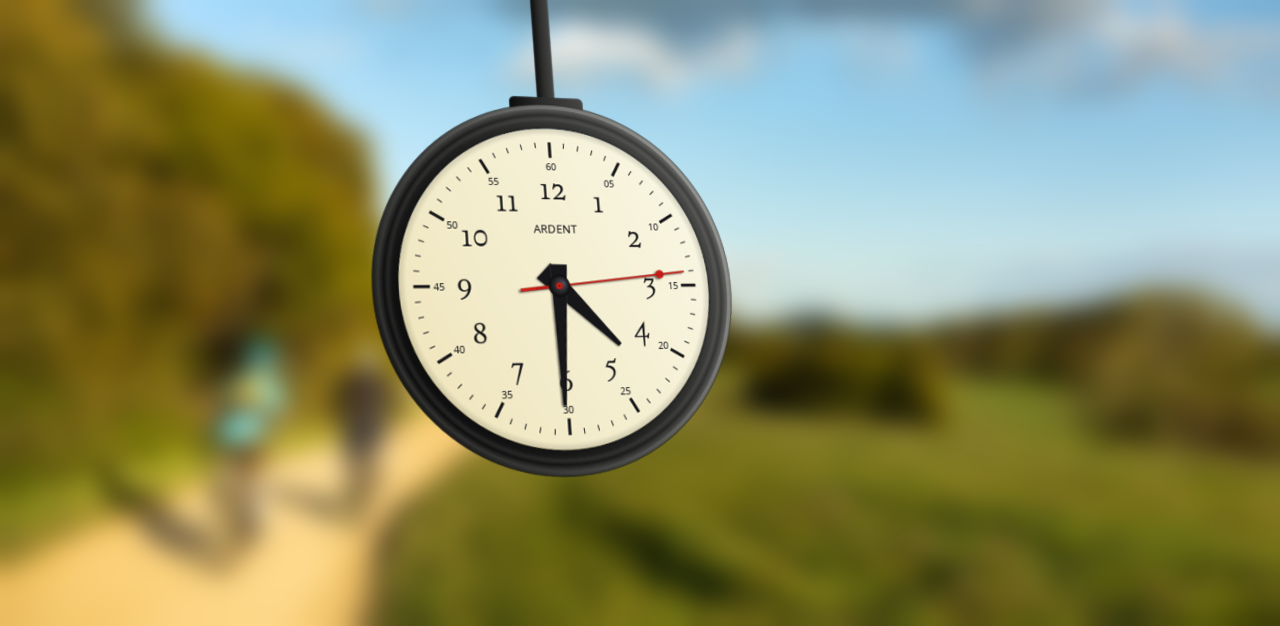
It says 4 h 30 min 14 s
